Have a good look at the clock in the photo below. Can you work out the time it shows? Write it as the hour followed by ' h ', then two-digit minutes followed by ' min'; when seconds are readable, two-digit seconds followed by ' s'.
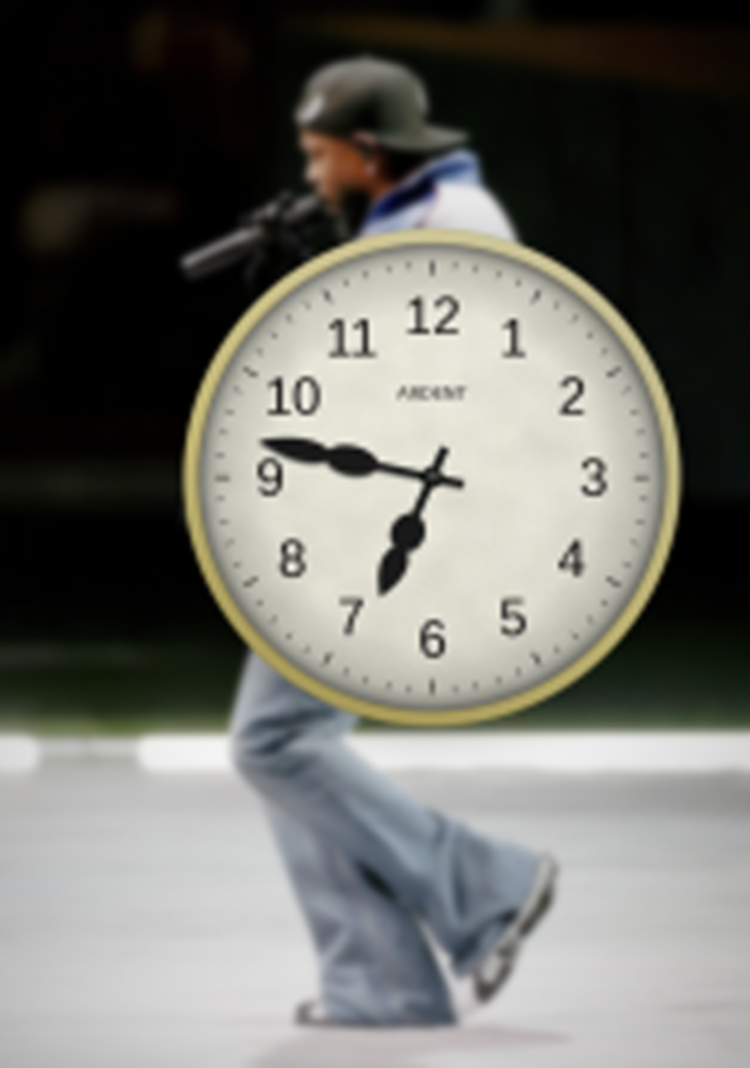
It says 6 h 47 min
